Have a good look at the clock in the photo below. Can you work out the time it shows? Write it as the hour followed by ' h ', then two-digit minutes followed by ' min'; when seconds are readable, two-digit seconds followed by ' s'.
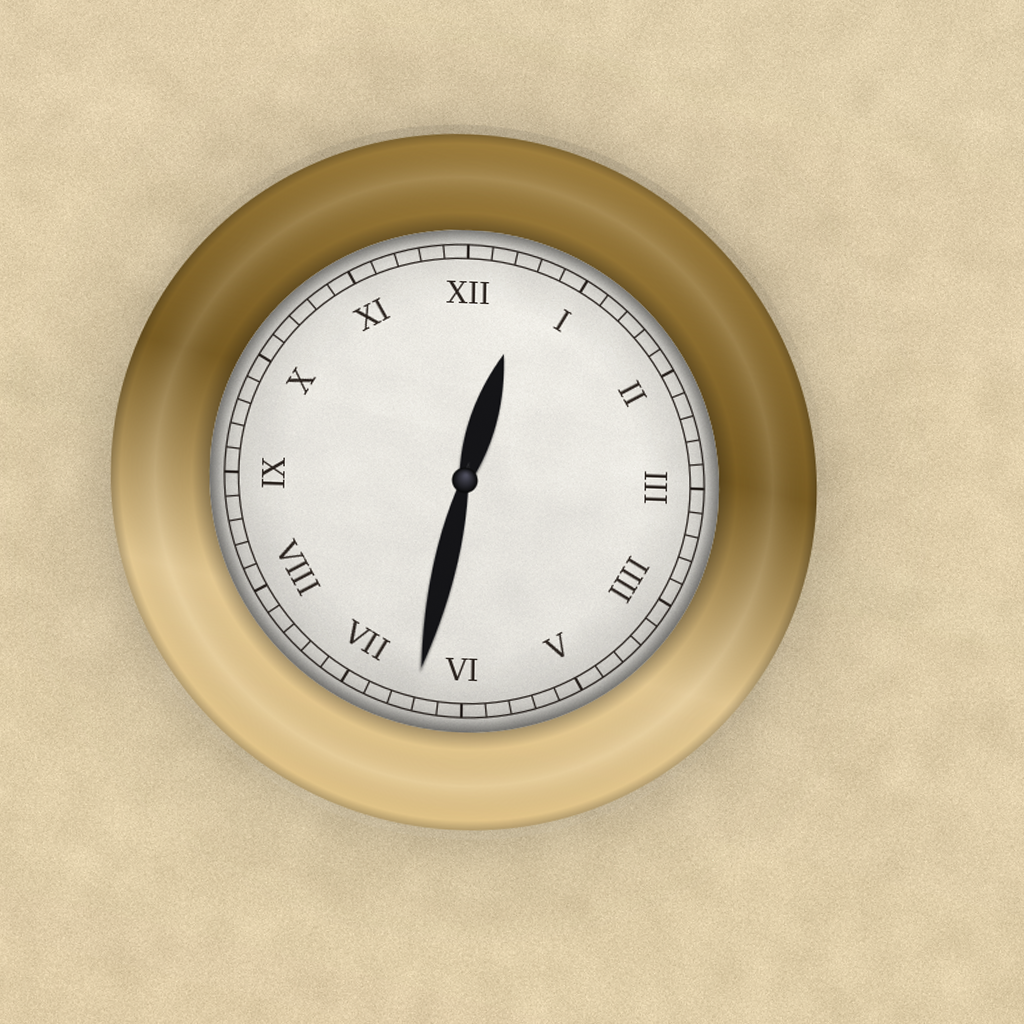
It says 12 h 32 min
